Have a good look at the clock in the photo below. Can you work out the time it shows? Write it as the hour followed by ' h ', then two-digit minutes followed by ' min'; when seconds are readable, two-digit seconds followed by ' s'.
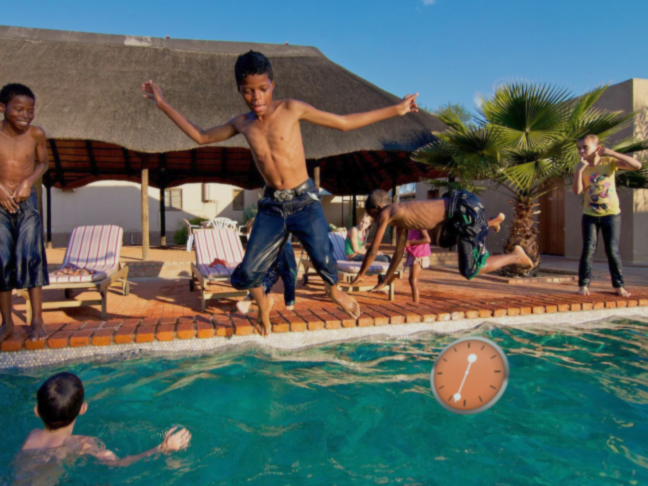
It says 12 h 33 min
